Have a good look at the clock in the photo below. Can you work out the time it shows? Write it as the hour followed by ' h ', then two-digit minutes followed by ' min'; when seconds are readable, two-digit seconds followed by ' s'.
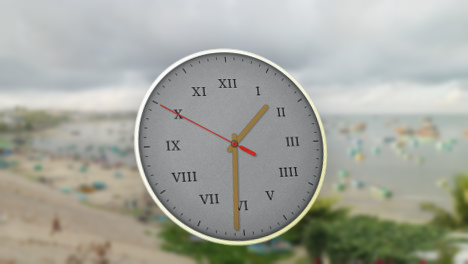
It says 1 h 30 min 50 s
